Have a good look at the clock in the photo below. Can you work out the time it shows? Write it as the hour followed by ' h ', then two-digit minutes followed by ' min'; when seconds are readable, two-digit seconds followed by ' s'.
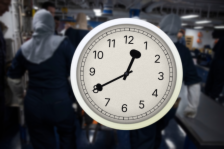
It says 12 h 40 min
